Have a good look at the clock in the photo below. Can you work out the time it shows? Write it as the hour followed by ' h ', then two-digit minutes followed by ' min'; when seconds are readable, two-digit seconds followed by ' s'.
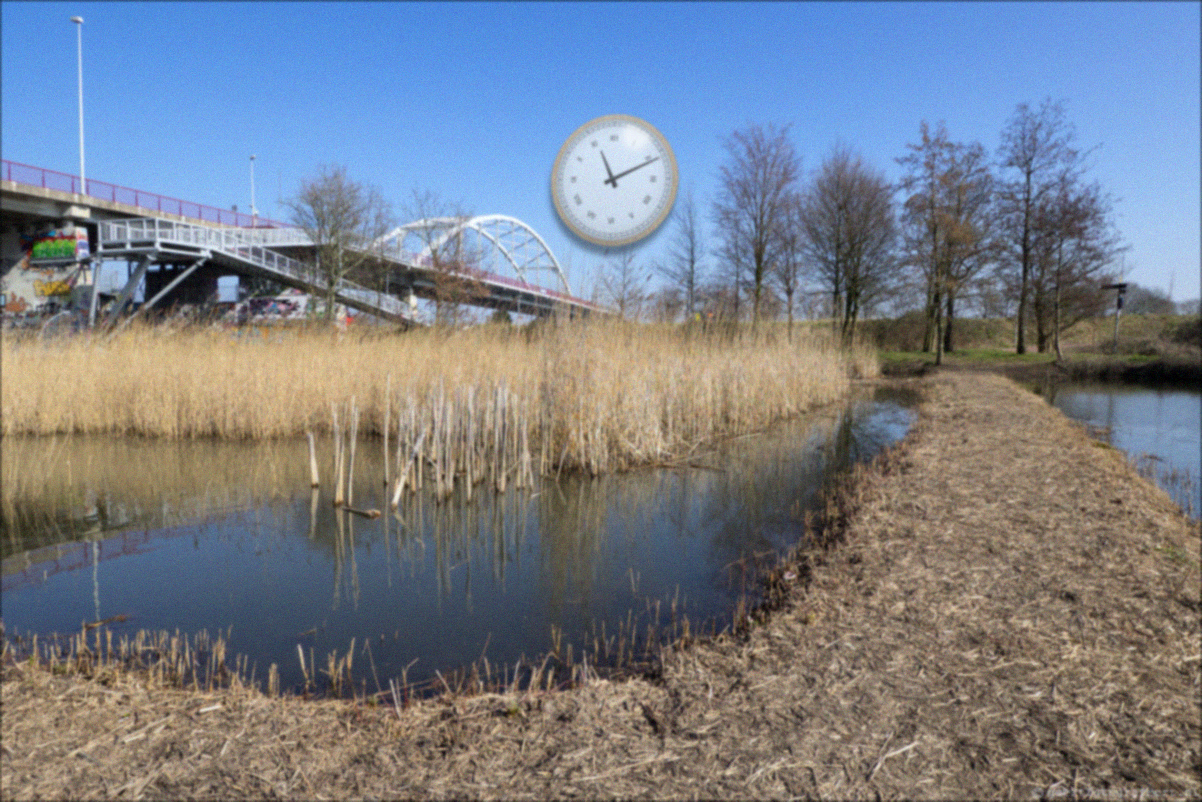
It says 11 h 11 min
